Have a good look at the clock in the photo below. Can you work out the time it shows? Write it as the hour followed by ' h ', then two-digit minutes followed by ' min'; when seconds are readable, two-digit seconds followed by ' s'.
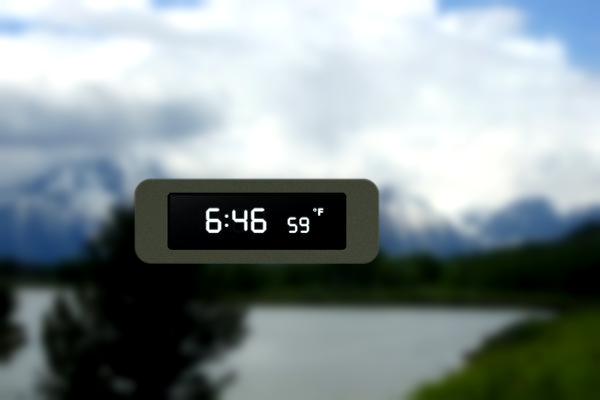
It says 6 h 46 min
